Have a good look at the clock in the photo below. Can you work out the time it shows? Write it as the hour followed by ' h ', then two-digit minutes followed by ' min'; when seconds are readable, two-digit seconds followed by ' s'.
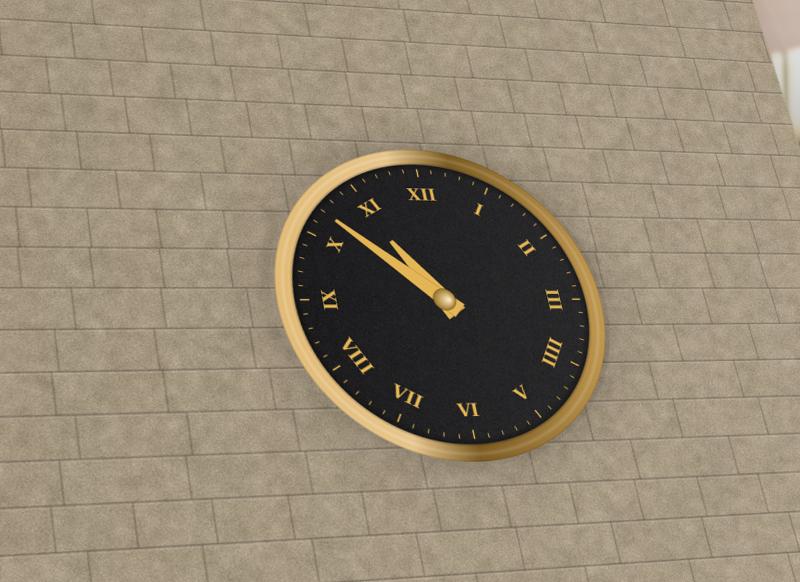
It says 10 h 52 min
